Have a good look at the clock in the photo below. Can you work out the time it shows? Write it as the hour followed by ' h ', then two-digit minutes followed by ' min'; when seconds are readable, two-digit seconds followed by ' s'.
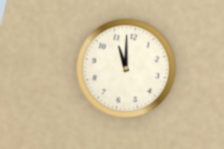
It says 10 h 58 min
